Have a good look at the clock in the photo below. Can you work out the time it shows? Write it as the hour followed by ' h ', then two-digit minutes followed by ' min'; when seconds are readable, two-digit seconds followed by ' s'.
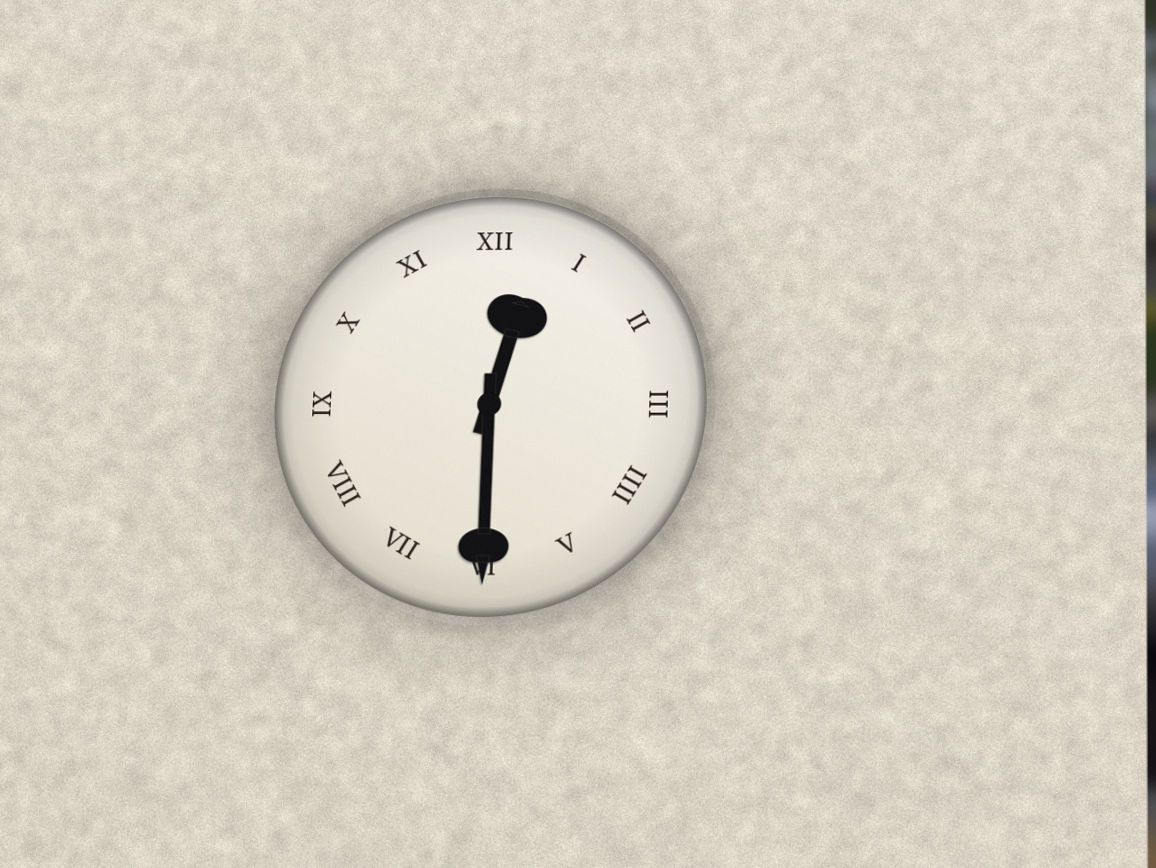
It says 12 h 30 min
